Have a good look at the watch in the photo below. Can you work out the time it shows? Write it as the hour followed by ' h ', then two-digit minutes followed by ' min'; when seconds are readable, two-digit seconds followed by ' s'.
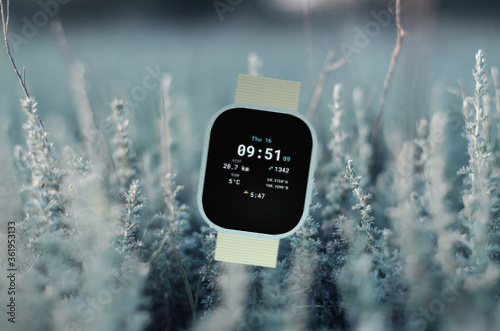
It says 9 h 51 min
